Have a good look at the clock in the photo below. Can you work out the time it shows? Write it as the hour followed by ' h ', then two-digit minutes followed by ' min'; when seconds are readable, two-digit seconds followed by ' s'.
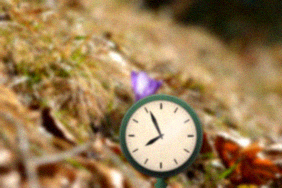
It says 7 h 56 min
